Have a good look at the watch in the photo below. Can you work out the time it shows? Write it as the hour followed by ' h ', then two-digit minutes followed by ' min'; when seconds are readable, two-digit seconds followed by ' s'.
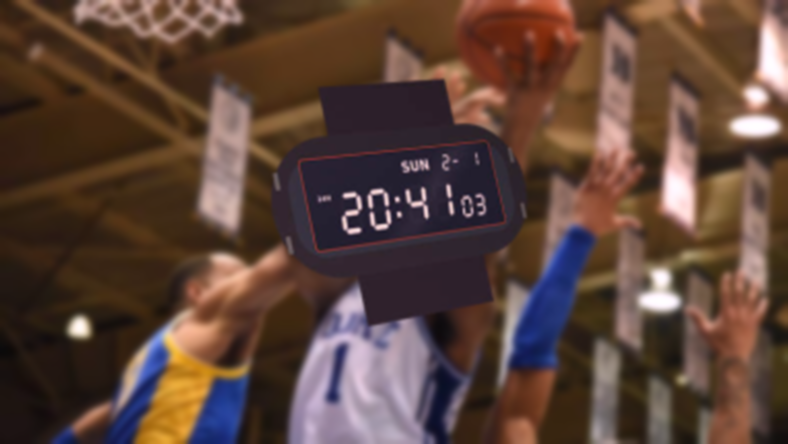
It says 20 h 41 min 03 s
